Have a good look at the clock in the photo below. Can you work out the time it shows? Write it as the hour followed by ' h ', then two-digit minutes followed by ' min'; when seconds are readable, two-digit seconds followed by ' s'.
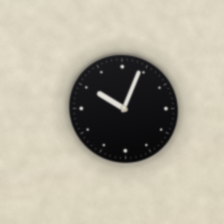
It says 10 h 04 min
